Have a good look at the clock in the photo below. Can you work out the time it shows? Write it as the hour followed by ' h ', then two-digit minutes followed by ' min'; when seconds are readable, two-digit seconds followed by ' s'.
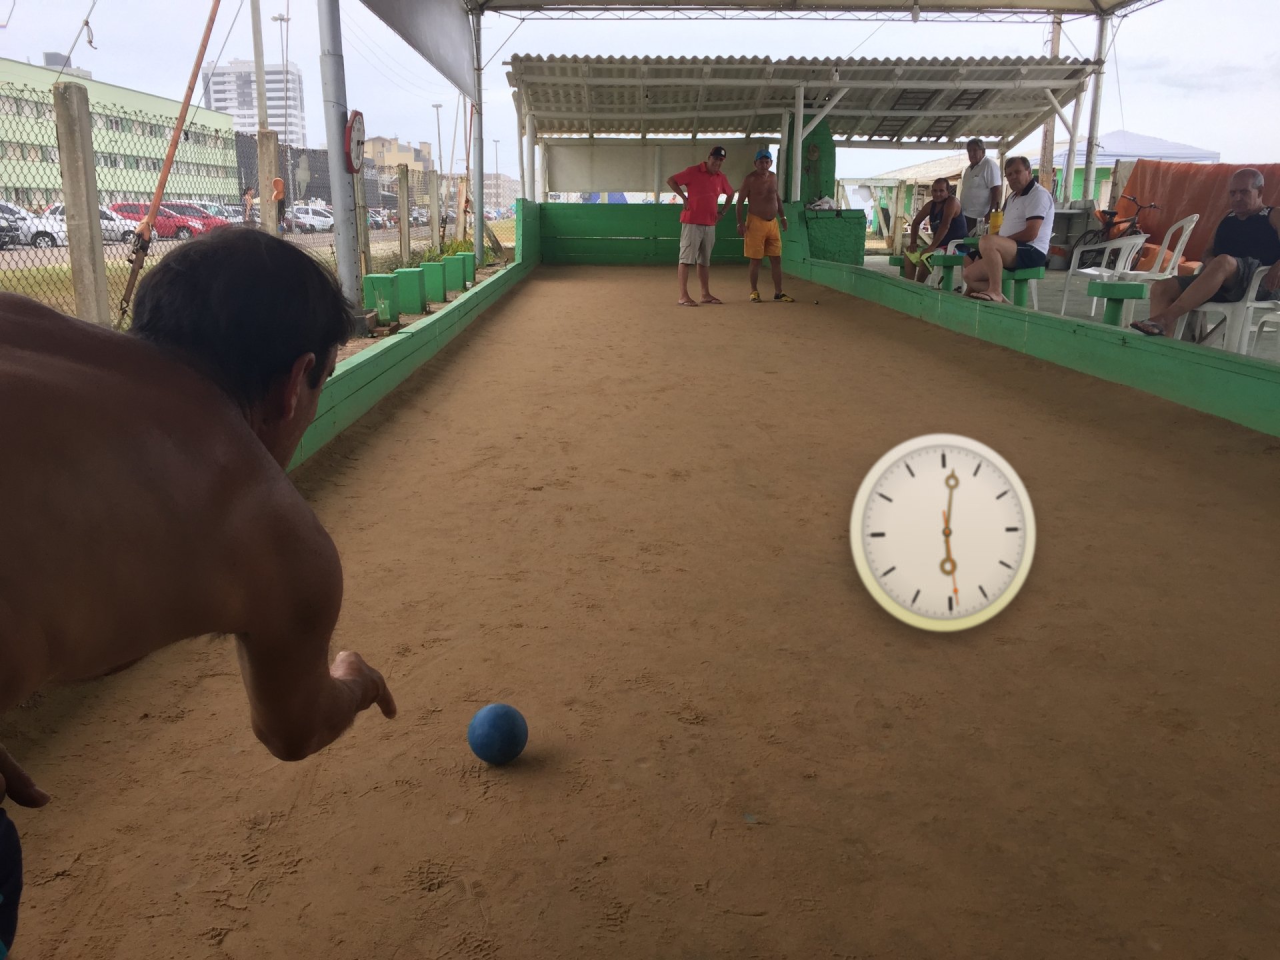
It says 6 h 01 min 29 s
